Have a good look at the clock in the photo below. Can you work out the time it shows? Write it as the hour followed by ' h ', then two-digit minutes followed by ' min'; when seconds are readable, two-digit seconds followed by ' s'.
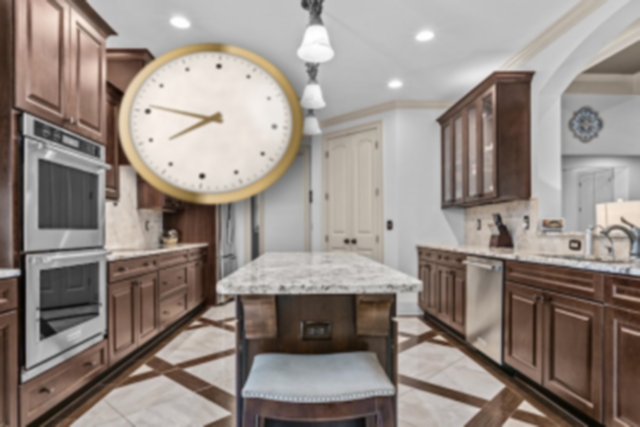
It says 7 h 46 min
